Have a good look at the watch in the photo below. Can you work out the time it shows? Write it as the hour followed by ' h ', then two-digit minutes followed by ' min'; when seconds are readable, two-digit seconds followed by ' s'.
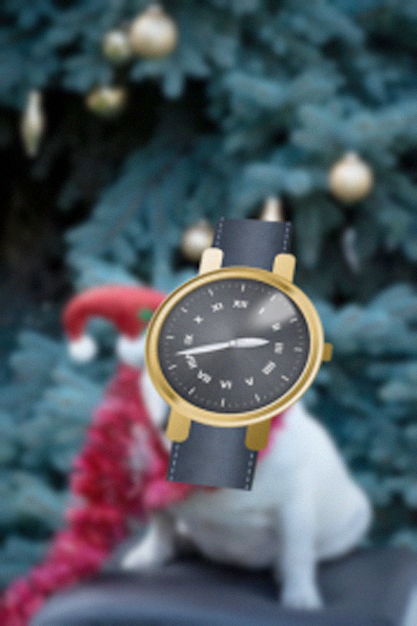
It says 2 h 42 min
